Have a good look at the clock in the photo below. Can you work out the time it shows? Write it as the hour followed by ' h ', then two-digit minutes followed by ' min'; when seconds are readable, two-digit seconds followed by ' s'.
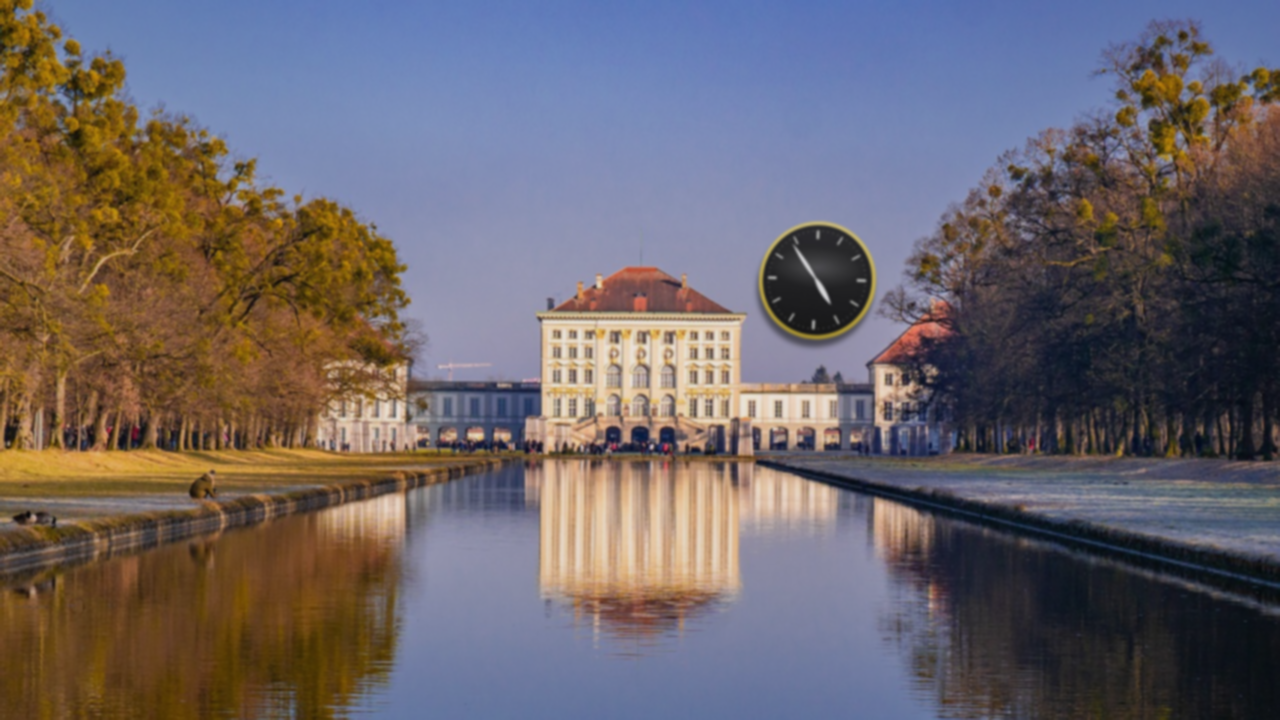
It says 4 h 54 min
